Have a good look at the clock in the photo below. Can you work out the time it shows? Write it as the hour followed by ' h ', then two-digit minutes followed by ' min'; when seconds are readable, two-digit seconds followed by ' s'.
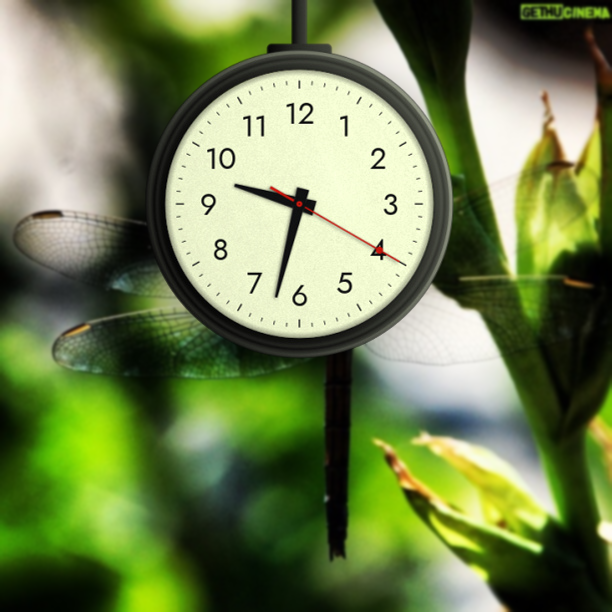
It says 9 h 32 min 20 s
